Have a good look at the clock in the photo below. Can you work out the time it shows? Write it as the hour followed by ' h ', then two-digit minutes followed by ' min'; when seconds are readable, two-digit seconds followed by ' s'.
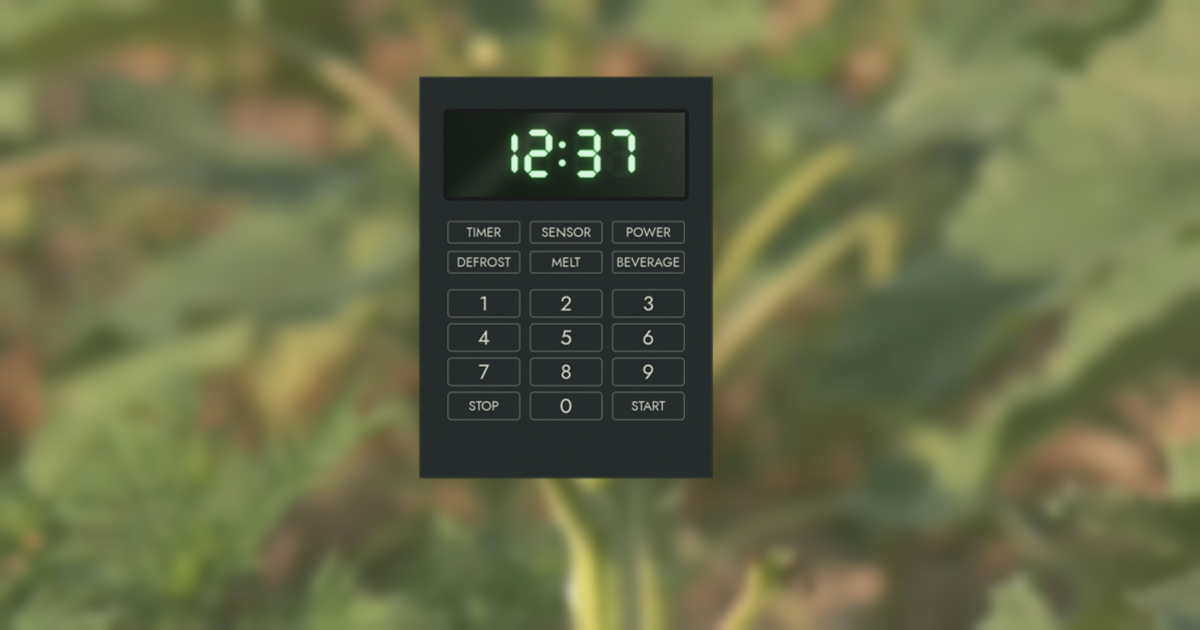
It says 12 h 37 min
